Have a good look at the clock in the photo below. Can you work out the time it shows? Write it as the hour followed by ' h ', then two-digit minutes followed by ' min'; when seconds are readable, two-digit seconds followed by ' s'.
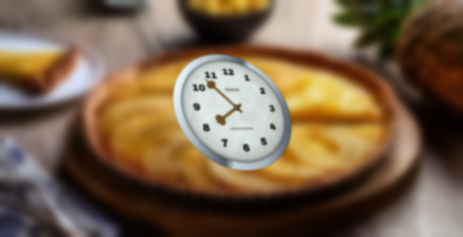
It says 7 h 53 min
